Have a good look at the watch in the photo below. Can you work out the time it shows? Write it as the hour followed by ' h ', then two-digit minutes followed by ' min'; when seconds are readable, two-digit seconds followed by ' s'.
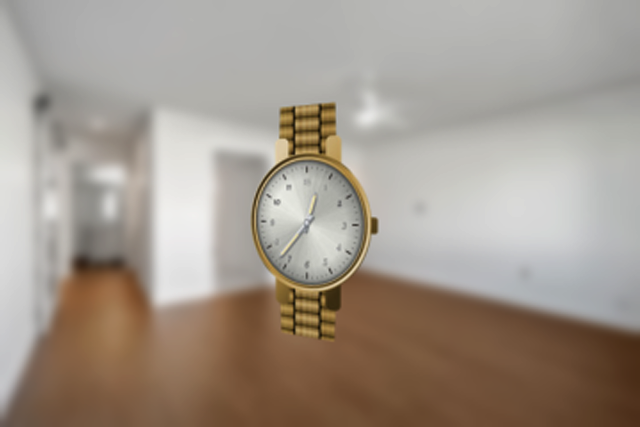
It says 12 h 37 min
